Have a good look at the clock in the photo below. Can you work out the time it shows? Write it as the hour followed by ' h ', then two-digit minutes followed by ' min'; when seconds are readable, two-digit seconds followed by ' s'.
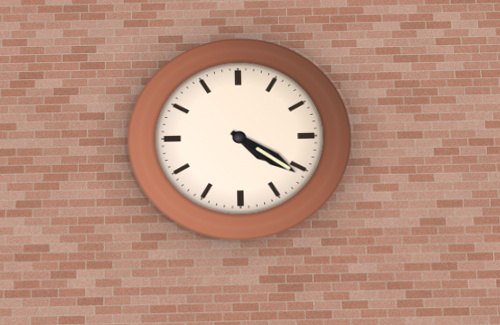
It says 4 h 21 min
